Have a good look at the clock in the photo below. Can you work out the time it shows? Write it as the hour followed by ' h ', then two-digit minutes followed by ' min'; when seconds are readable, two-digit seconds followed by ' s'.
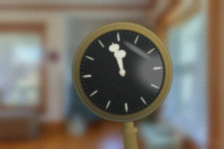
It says 11 h 58 min
